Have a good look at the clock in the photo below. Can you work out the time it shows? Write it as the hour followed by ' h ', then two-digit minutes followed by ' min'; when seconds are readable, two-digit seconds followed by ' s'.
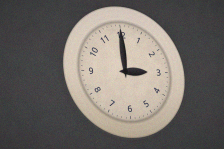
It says 3 h 00 min
